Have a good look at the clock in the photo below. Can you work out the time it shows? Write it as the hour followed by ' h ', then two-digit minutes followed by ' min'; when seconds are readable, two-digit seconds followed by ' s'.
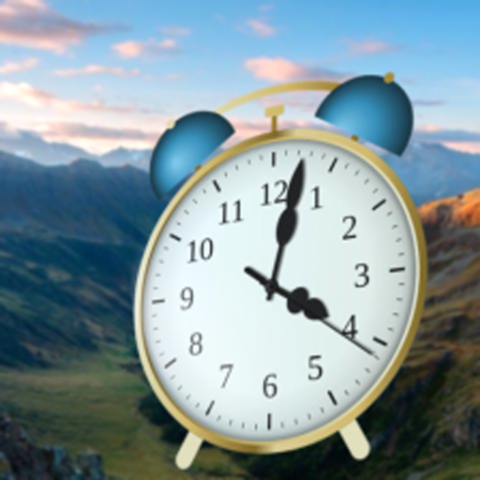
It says 4 h 02 min 21 s
